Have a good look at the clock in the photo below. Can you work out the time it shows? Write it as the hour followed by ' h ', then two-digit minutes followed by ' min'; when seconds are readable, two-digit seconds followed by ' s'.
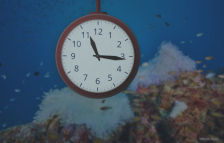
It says 11 h 16 min
